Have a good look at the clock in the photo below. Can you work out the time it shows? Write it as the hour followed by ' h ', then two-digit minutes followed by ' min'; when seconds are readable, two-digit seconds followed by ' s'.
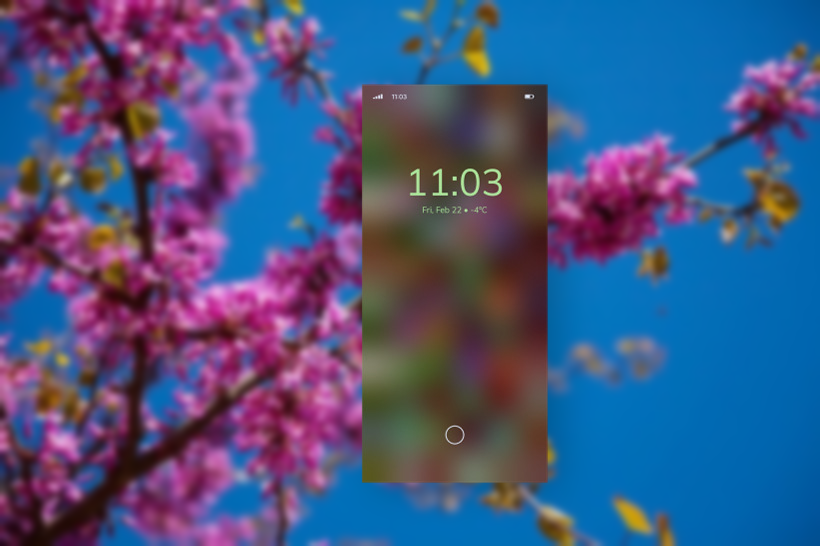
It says 11 h 03 min
